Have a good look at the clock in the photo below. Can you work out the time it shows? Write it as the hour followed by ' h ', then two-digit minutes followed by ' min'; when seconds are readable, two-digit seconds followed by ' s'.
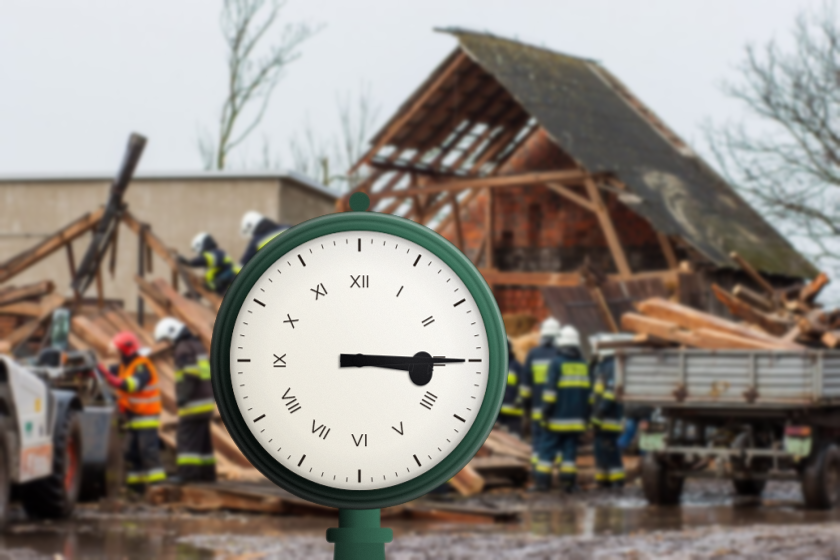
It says 3 h 15 min
